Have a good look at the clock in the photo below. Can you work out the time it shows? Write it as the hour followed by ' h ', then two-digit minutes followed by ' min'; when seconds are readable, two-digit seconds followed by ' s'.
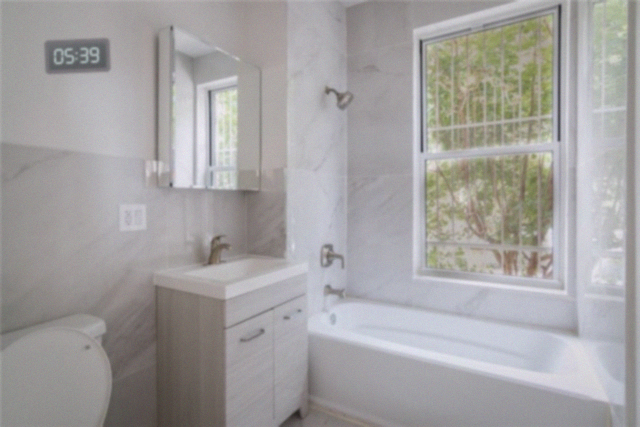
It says 5 h 39 min
